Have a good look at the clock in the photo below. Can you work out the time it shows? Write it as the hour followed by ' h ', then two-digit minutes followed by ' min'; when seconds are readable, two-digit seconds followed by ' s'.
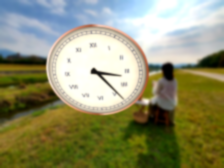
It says 3 h 24 min
